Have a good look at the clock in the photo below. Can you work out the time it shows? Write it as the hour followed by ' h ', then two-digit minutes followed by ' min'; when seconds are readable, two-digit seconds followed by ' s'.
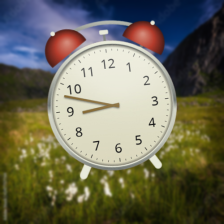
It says 8 h 48 min
